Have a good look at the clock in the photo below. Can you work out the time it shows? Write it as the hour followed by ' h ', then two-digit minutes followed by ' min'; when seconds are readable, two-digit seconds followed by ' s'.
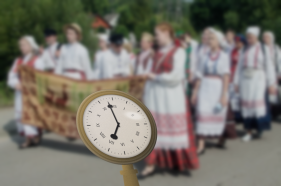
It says 6 h 58 min
